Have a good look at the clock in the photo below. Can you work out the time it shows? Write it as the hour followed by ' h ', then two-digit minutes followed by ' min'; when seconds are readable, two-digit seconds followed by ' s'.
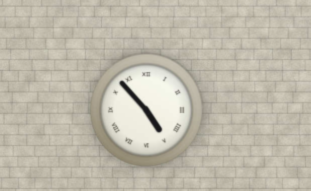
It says 4 h 53 min
